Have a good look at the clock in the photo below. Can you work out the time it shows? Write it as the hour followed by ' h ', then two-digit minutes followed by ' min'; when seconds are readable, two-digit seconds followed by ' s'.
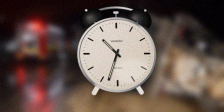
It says 10 h 33 min
